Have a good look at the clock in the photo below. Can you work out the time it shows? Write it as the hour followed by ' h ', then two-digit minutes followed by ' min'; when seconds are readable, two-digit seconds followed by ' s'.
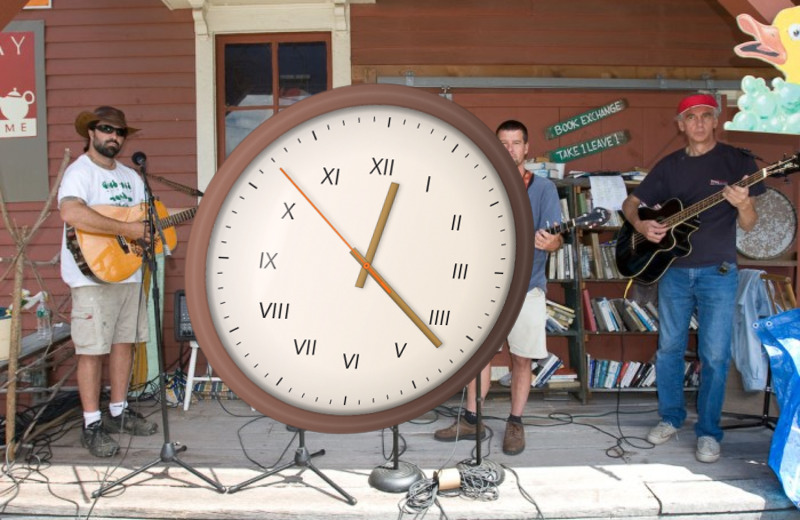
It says 12 h 21 min 52 s
